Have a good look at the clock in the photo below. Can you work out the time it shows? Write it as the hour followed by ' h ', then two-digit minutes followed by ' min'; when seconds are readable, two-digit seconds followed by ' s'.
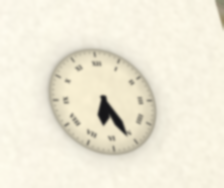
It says 6 h 26 min
